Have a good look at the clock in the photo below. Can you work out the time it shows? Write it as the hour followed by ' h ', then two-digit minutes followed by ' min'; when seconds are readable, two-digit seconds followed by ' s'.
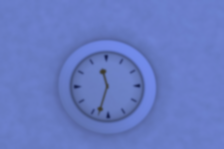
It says 11 h 33 min
